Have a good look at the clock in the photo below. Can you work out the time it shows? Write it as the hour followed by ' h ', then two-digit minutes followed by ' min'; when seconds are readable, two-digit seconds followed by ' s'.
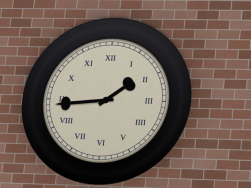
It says 1 h 44 min
